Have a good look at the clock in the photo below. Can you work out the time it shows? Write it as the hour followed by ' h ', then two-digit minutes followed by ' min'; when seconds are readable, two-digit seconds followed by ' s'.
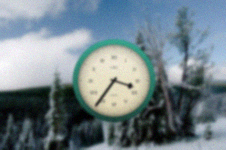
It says 3 h 36 min
